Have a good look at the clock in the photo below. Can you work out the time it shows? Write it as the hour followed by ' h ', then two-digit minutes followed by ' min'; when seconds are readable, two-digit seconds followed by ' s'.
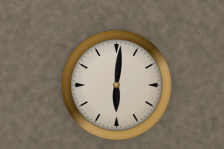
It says 6 h 01 min
